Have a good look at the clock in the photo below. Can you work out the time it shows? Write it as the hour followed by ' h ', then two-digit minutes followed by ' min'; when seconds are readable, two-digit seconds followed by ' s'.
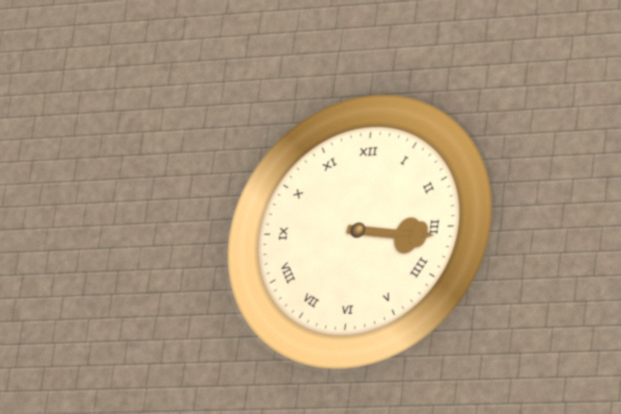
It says 3 h 16 min
